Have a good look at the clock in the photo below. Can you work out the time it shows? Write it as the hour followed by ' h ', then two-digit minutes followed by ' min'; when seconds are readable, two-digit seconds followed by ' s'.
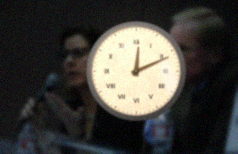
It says 12 h 11 min
